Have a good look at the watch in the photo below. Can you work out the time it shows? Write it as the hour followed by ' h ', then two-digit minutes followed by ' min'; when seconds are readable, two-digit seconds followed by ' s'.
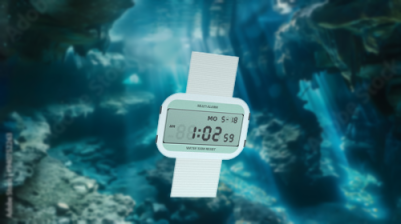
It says 1 h 02 min 59 s
